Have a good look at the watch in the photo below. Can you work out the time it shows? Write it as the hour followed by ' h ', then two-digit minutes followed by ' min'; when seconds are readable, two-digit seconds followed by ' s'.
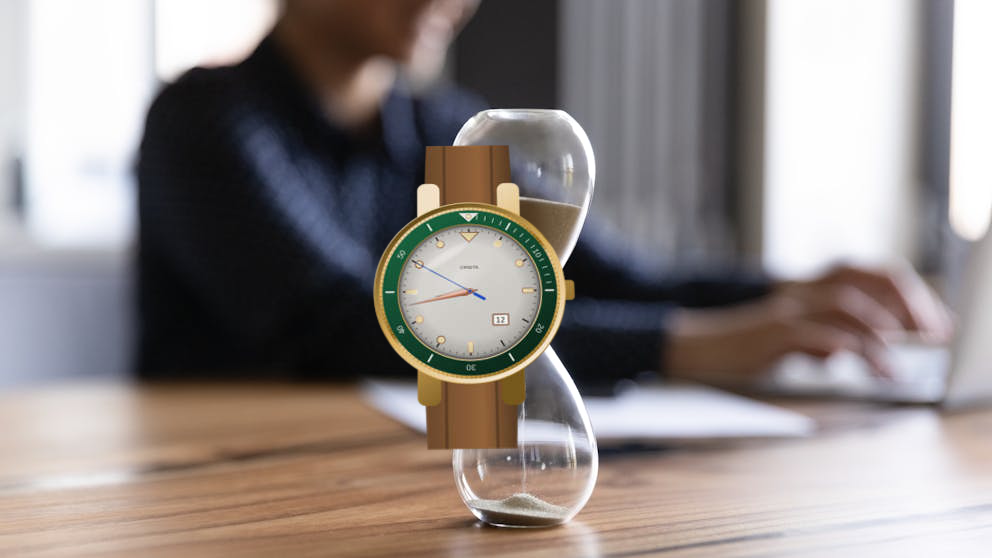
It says 8 h 42 min 50 s
